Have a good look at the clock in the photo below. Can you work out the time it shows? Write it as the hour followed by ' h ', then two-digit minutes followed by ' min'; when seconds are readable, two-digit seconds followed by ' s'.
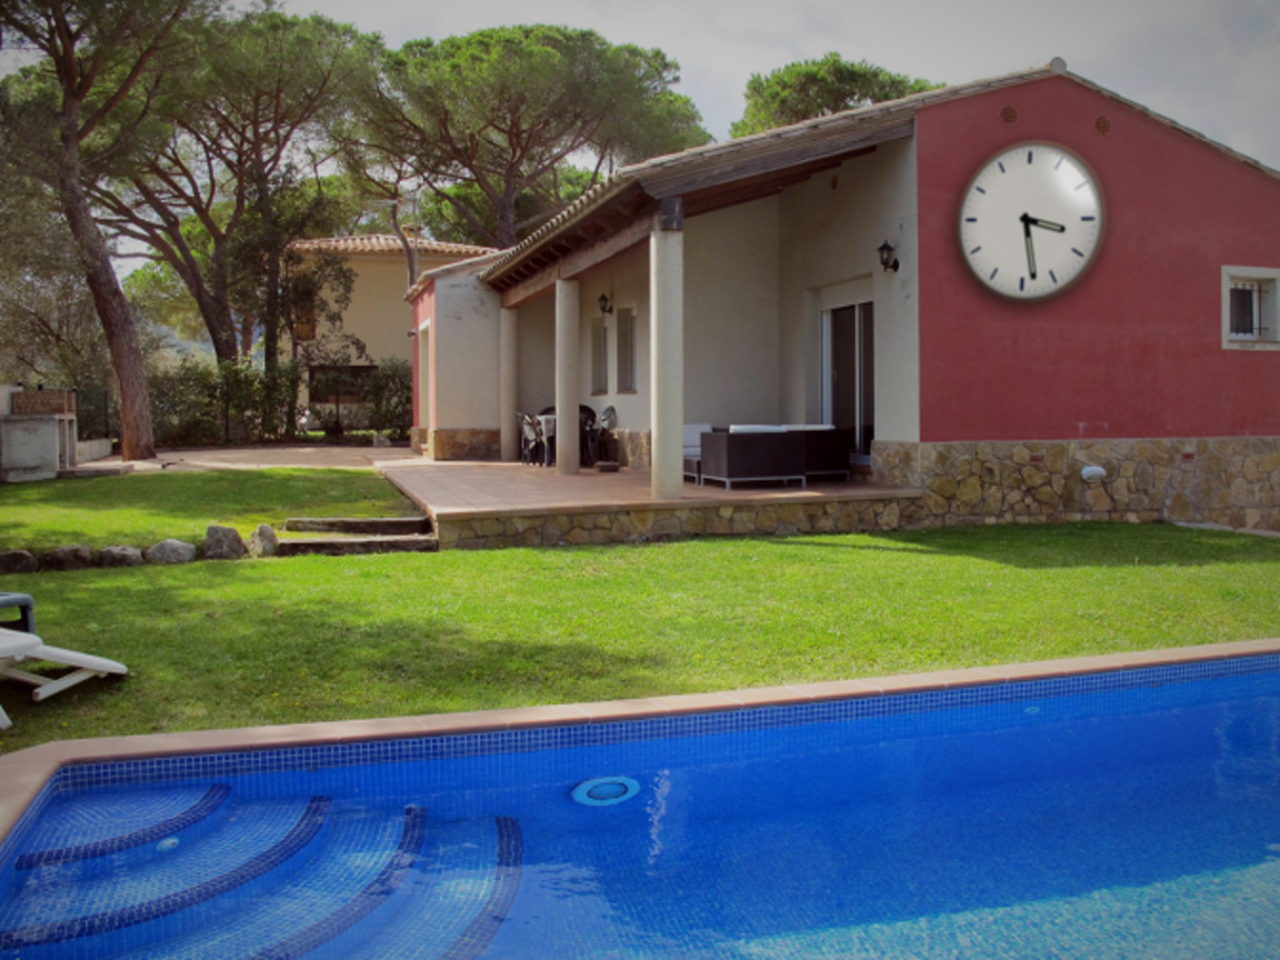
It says 3 h 28 min
